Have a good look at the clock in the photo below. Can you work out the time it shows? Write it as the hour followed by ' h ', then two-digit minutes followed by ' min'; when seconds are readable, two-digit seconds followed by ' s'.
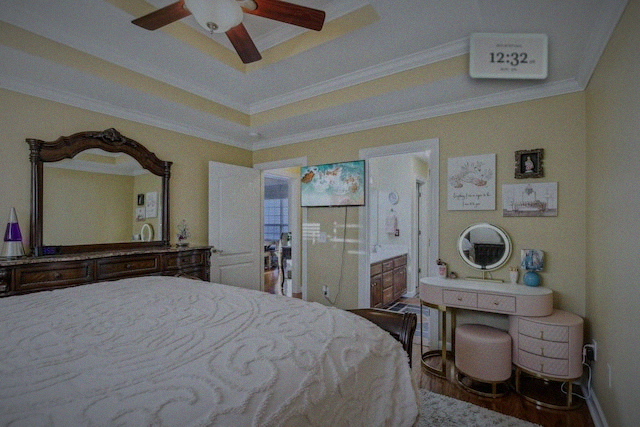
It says 12 h 32 min
